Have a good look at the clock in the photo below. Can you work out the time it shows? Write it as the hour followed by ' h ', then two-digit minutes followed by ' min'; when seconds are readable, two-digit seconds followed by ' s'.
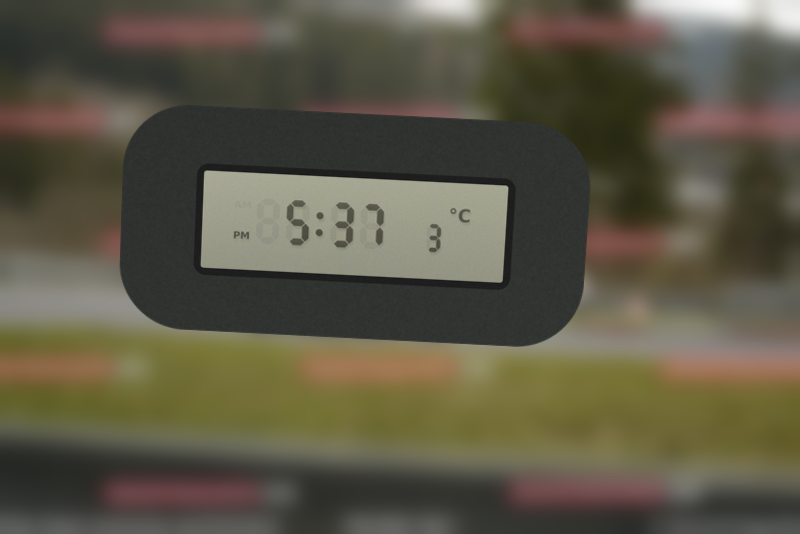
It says 5 h 37 min
